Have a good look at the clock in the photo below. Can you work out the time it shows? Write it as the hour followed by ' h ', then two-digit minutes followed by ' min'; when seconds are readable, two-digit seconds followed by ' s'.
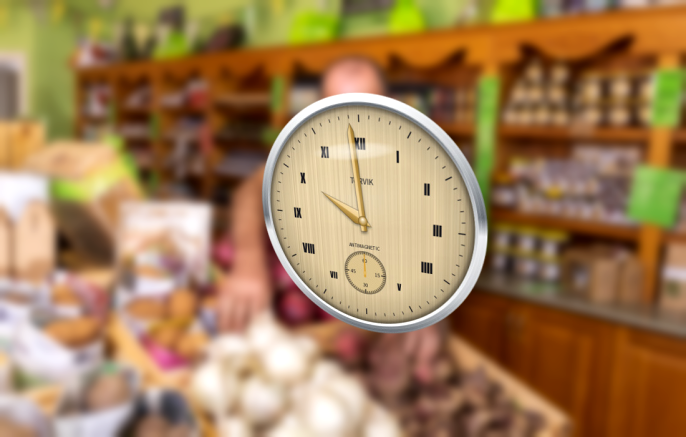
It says 9 h 59 min
